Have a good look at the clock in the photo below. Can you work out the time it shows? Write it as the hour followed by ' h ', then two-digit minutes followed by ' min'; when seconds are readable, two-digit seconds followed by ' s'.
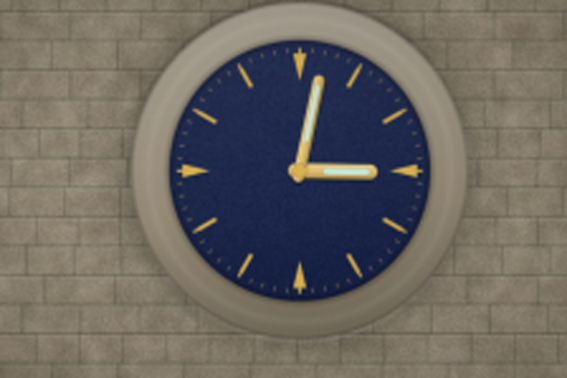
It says 3 h 02 min
